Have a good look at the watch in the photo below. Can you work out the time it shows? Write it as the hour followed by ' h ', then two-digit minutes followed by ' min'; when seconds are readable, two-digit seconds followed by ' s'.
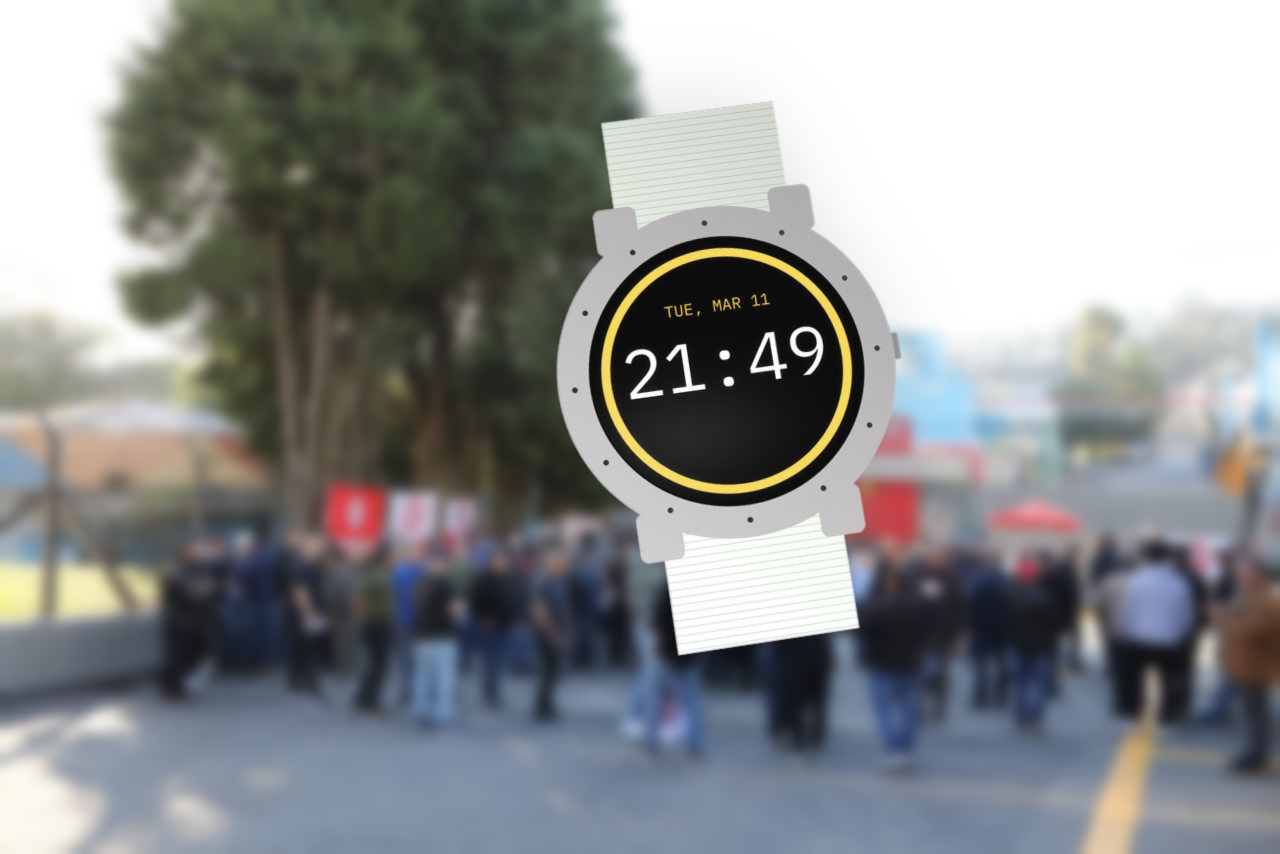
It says 21 h 49 min
